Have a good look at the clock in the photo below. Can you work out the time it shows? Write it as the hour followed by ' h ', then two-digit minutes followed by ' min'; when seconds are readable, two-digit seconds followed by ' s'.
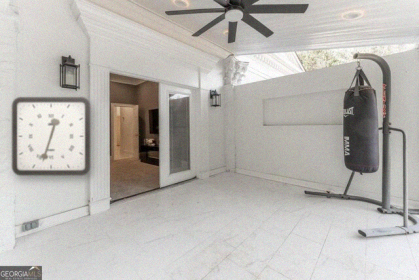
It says 12 h 33 min
